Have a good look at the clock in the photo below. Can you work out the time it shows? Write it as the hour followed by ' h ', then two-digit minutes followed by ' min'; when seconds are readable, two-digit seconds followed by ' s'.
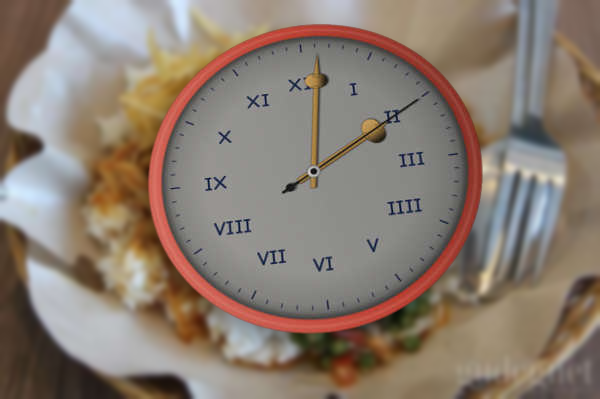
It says 2 h 01 min 10 s
